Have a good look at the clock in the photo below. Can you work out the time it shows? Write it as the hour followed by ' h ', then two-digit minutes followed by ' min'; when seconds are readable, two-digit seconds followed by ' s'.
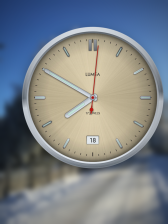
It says 7 h 50 min 01 s
